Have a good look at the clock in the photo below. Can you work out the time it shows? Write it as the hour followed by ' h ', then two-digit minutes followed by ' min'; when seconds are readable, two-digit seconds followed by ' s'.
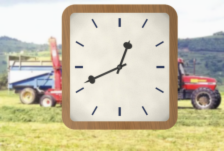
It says 12 h 41 min
